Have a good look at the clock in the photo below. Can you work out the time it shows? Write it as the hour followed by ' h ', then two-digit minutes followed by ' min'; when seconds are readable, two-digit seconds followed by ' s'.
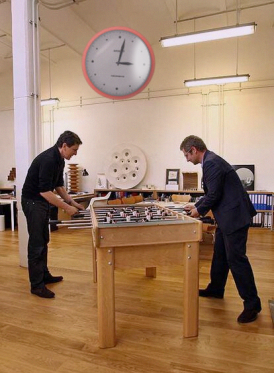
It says 3 h 02 min
